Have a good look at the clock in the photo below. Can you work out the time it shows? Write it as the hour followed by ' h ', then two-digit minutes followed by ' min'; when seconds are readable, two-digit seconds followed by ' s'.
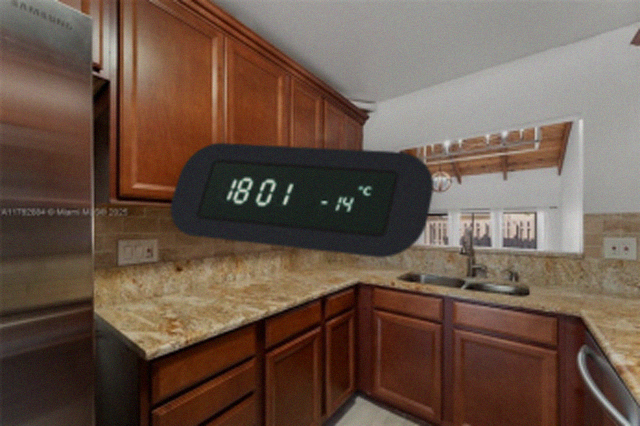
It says 18 h 01 min
